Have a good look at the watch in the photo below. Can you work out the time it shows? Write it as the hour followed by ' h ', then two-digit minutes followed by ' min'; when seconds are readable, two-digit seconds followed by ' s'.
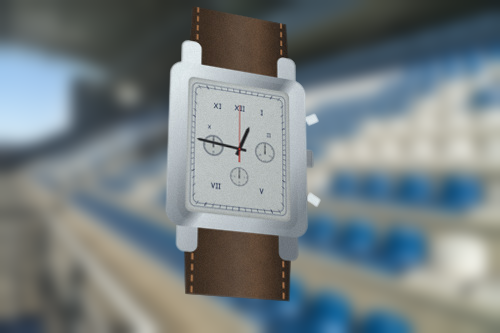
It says 12 h 46 min
